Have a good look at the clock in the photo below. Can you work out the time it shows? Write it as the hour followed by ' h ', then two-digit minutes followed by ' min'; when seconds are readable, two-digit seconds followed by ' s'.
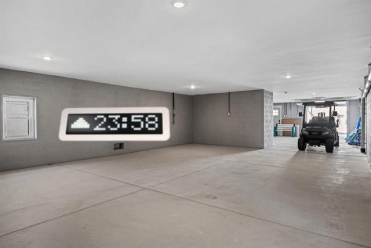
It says 23 h 58 min
